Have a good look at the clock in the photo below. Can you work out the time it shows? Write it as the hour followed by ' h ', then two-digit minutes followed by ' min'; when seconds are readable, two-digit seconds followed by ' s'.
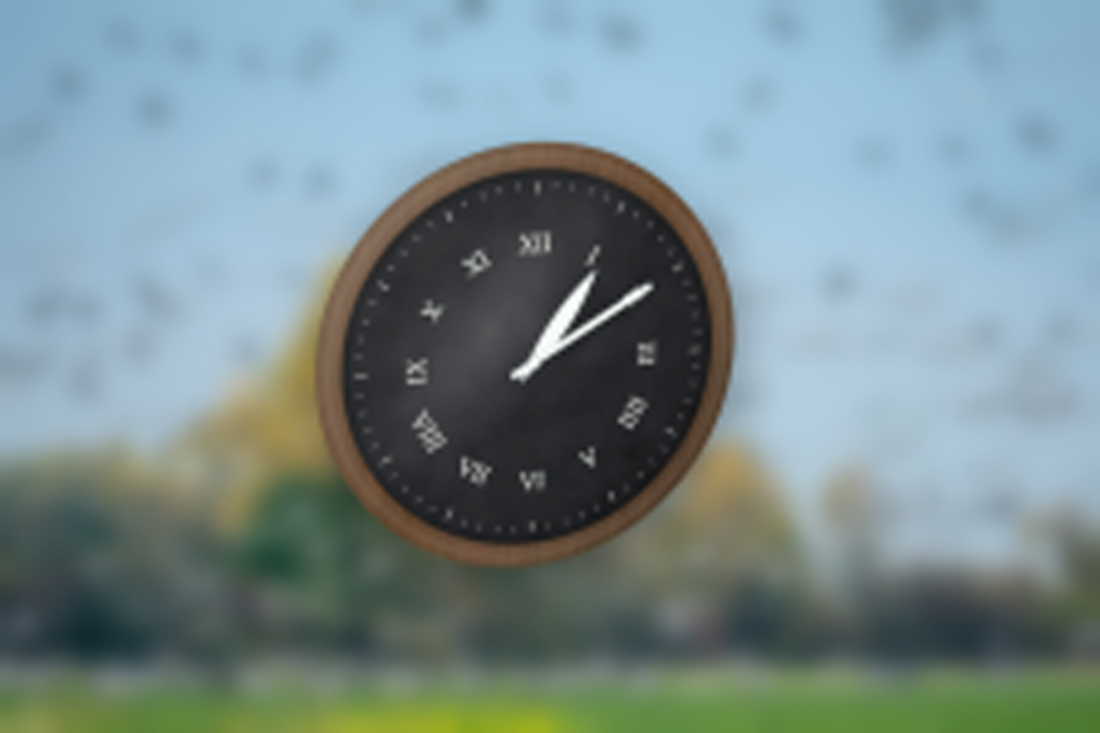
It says 1 h 10 min
